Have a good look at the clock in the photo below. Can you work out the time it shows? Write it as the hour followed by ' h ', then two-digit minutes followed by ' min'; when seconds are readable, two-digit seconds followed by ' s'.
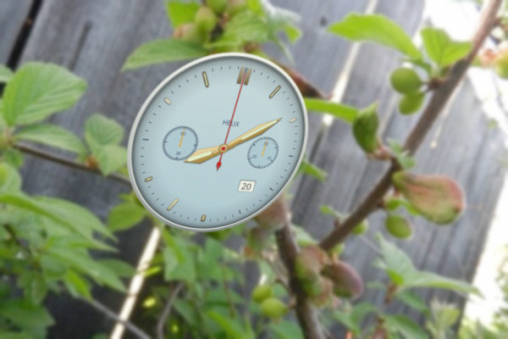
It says 8 h 09 min
